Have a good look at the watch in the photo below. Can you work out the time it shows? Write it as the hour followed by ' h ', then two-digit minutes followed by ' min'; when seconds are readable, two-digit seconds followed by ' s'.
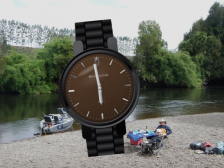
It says 5 h 59 min
